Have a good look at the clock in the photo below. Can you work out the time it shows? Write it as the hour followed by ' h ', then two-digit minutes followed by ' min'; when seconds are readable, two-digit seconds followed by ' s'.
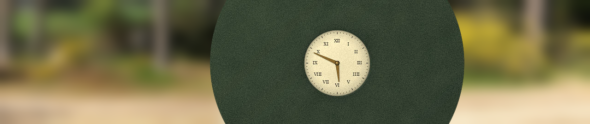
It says 5 h 49 min
